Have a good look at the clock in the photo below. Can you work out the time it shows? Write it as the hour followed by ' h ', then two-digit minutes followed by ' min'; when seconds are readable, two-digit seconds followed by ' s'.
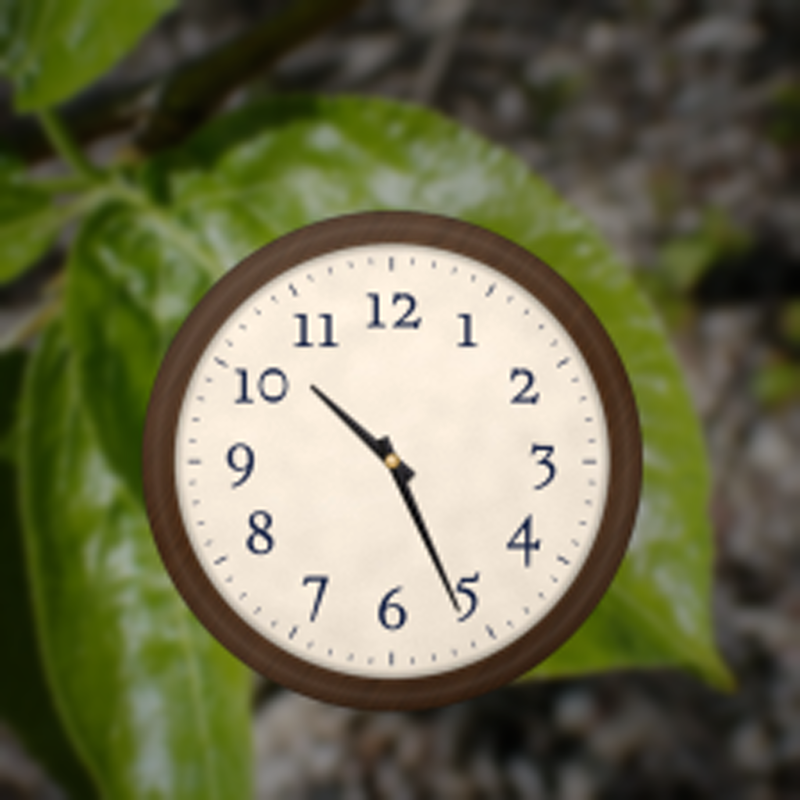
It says 10 h 26 min
